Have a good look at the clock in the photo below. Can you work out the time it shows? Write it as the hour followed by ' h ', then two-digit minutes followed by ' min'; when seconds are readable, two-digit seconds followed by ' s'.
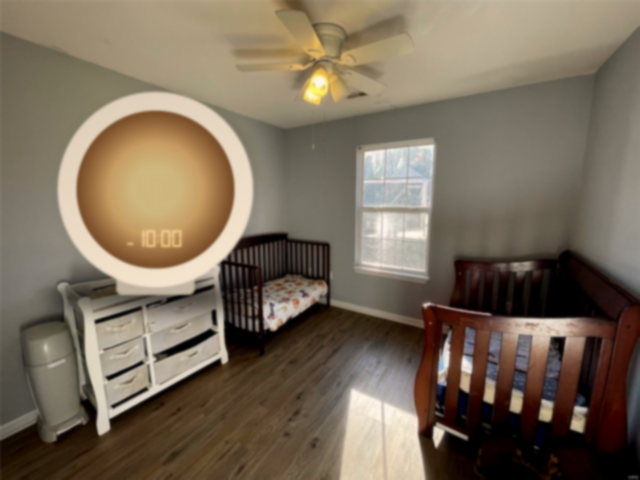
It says 10 h 00 min
